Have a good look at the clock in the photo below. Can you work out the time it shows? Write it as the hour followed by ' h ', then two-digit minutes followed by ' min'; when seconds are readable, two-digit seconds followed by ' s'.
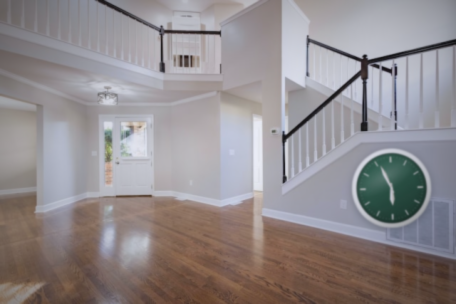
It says 5 h 56 min
